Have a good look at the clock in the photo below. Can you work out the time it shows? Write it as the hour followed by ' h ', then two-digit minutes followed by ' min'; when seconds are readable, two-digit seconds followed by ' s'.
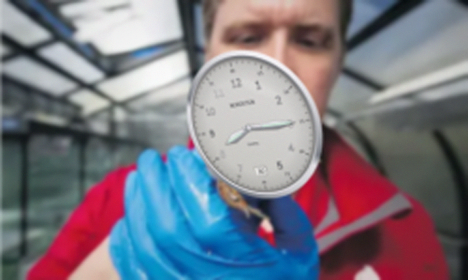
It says 8 h 15 min
